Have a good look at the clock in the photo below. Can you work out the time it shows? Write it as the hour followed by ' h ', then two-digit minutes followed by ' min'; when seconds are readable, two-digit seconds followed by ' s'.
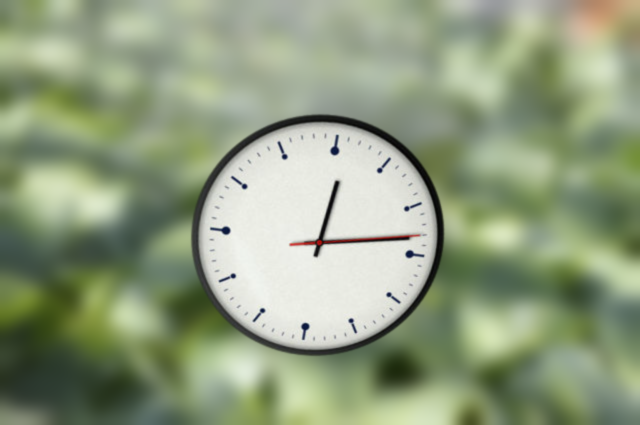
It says 12 h 13 min 13 s
